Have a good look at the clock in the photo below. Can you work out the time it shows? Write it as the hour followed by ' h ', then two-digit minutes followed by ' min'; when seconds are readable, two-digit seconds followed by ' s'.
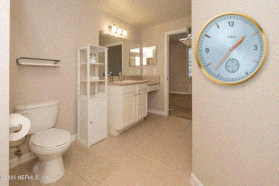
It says 1 h 37 min
